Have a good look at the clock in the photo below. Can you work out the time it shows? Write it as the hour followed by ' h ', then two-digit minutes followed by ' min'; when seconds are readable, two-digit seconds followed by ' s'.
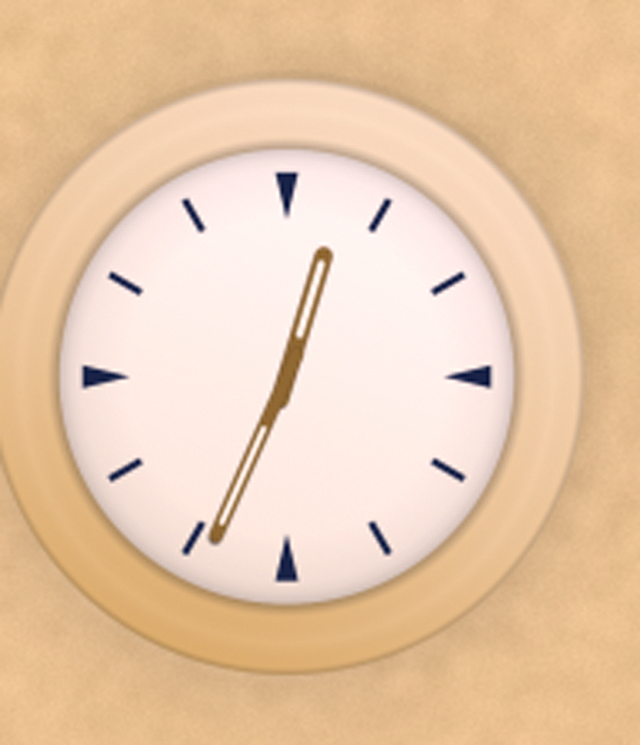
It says 12 h 34 min
